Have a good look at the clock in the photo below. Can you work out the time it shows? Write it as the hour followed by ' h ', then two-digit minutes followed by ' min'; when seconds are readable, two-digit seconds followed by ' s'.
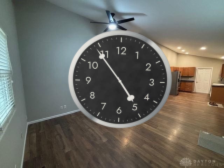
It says 4 h 54 min
